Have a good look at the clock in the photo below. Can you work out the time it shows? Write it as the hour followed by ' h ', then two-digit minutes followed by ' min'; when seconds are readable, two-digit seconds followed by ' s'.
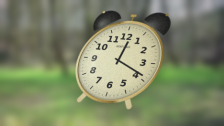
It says 12 h 19 min
